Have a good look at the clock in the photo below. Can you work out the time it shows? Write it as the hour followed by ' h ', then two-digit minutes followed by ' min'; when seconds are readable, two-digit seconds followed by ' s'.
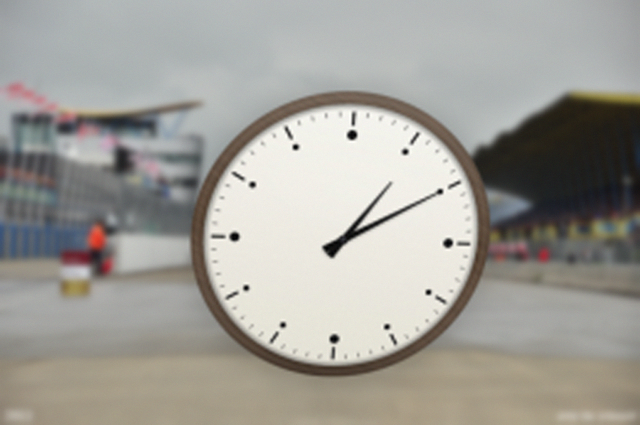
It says 1 h 10 min
